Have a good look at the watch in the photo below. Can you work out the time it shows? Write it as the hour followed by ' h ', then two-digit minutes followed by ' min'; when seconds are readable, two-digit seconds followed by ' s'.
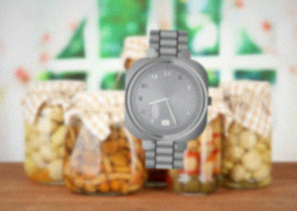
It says 8 h 26 min
